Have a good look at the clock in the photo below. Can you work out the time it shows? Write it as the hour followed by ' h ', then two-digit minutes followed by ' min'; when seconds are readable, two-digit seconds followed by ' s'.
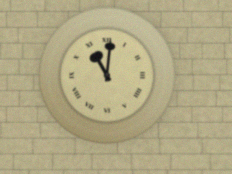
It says 11 h 01 min
